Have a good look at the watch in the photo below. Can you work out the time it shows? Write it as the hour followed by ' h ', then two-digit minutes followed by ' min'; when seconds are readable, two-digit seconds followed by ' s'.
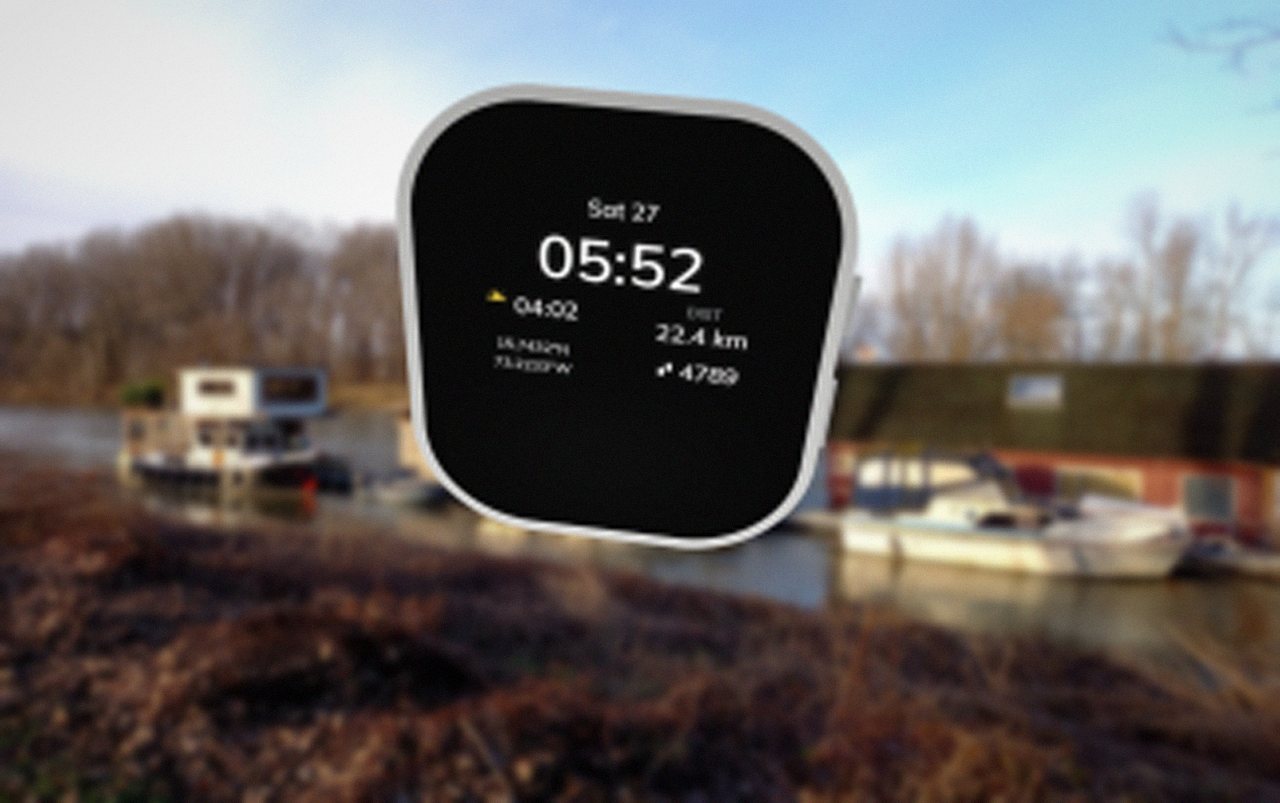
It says 5 h 52 min
